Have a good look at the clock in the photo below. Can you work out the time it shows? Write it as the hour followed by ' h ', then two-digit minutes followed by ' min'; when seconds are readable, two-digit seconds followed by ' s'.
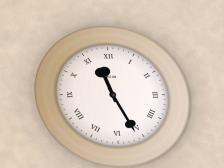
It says 11 h 26 min
